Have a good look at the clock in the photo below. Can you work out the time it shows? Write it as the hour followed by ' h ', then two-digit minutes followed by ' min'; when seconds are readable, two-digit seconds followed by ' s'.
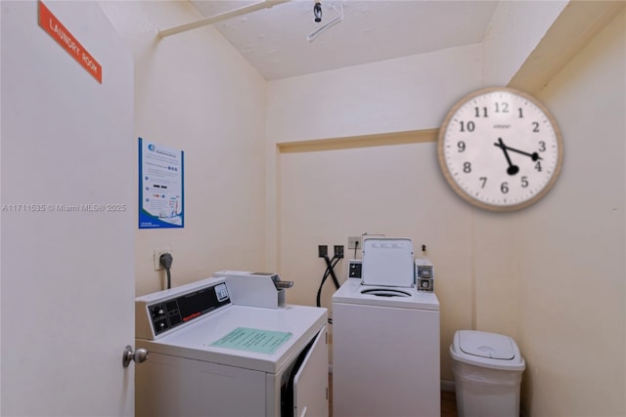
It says 5 h 18 min
